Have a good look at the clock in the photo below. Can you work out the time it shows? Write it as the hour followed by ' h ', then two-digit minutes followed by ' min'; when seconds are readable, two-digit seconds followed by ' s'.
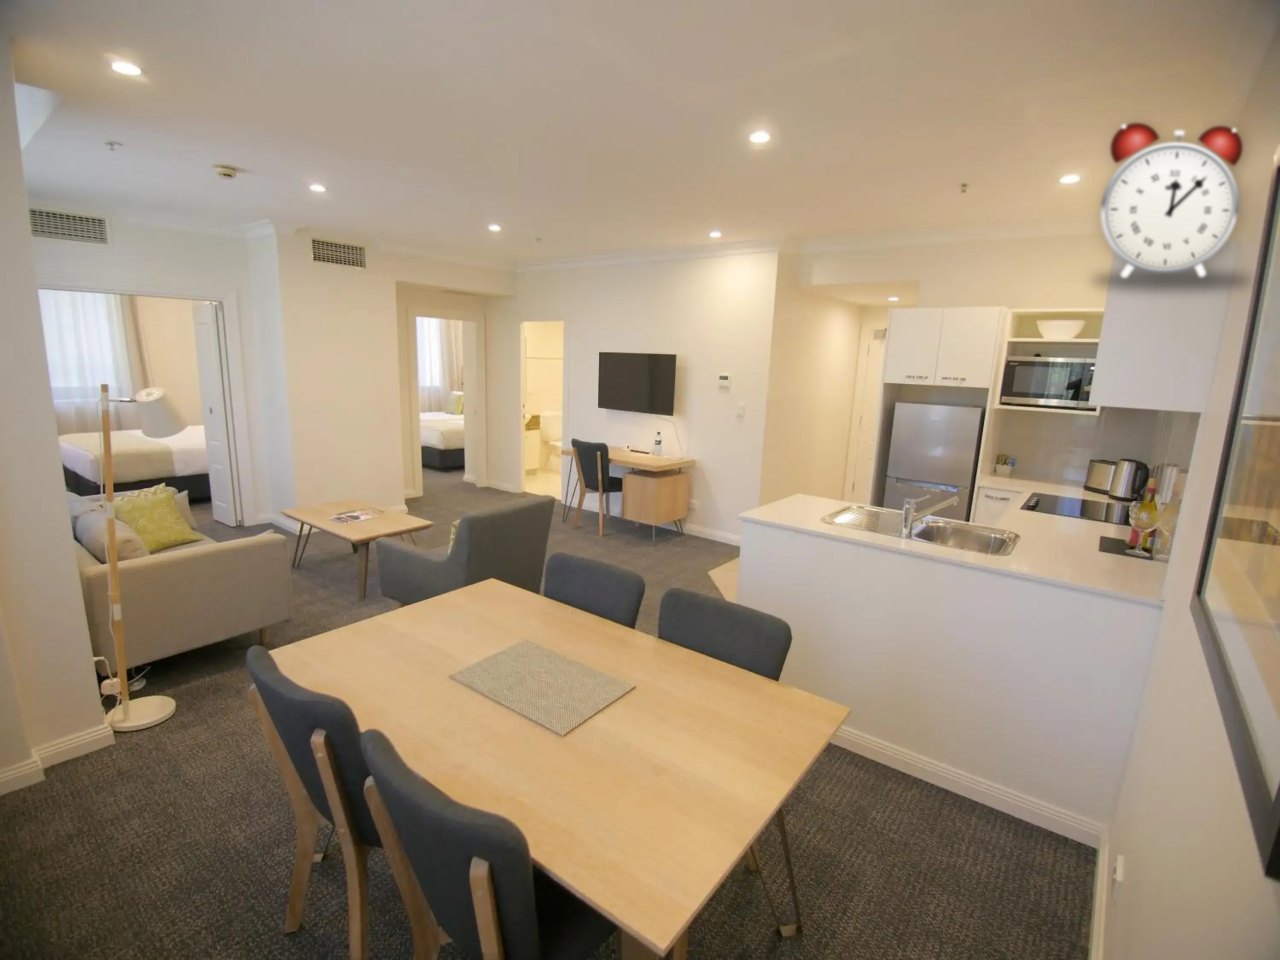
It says 12 h 07 min
